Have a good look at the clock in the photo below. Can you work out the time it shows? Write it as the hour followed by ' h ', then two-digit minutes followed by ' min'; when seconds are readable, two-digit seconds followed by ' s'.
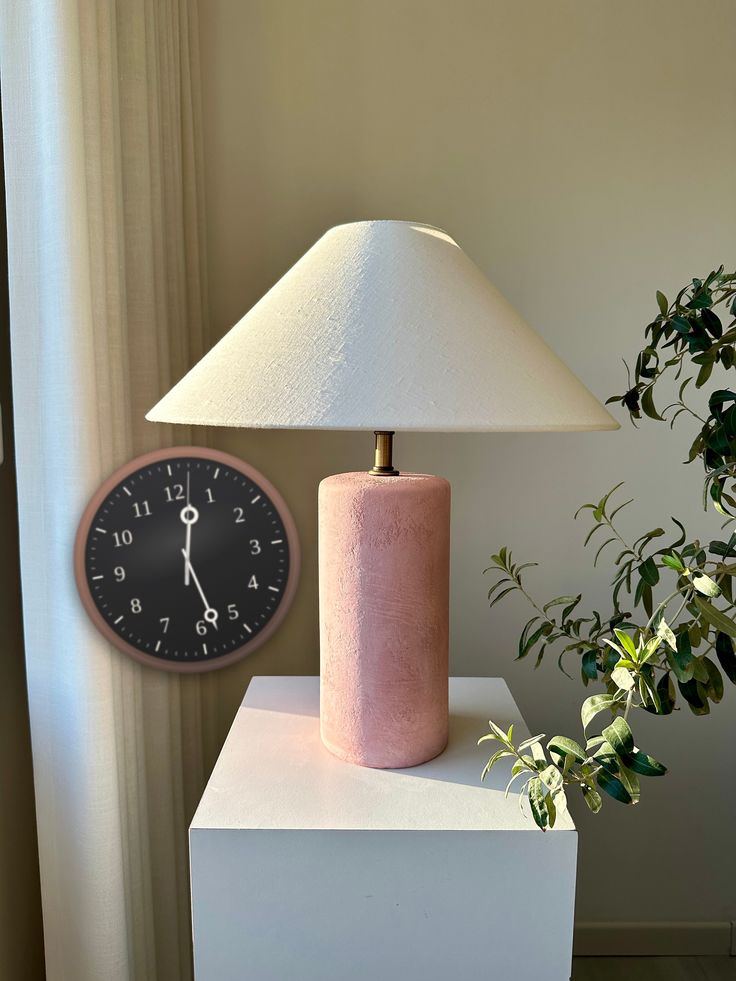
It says 12 h 28 min 02 s
